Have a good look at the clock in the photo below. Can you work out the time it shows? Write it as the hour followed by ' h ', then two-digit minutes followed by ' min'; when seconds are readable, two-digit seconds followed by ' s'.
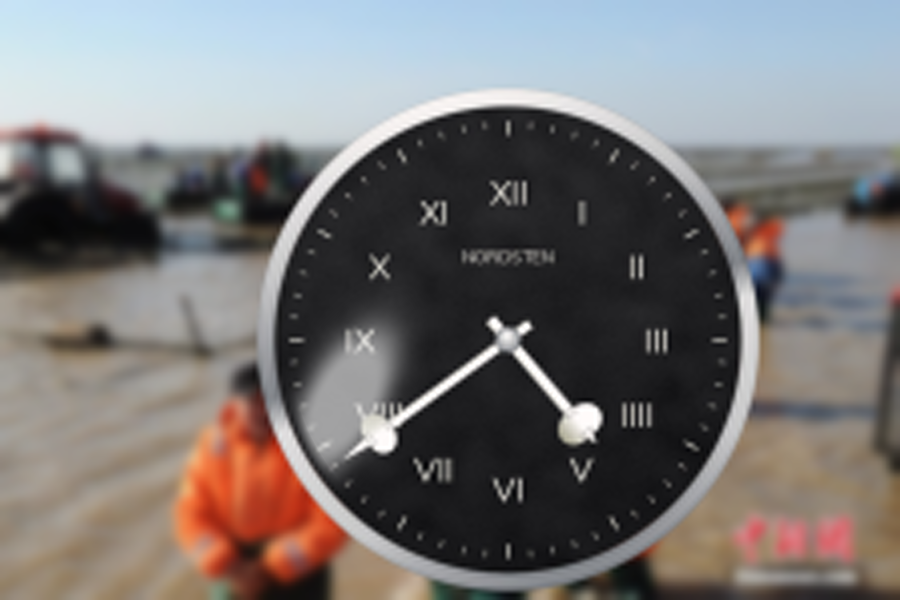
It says 4 h 39 min
